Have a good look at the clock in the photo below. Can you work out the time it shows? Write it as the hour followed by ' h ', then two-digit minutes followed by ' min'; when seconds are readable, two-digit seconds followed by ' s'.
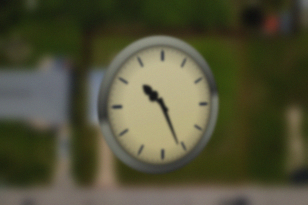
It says 10 h 26 min
